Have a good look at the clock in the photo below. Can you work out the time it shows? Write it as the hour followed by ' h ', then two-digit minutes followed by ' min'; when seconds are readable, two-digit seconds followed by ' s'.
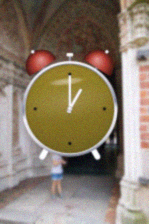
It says 1 h 00 min
